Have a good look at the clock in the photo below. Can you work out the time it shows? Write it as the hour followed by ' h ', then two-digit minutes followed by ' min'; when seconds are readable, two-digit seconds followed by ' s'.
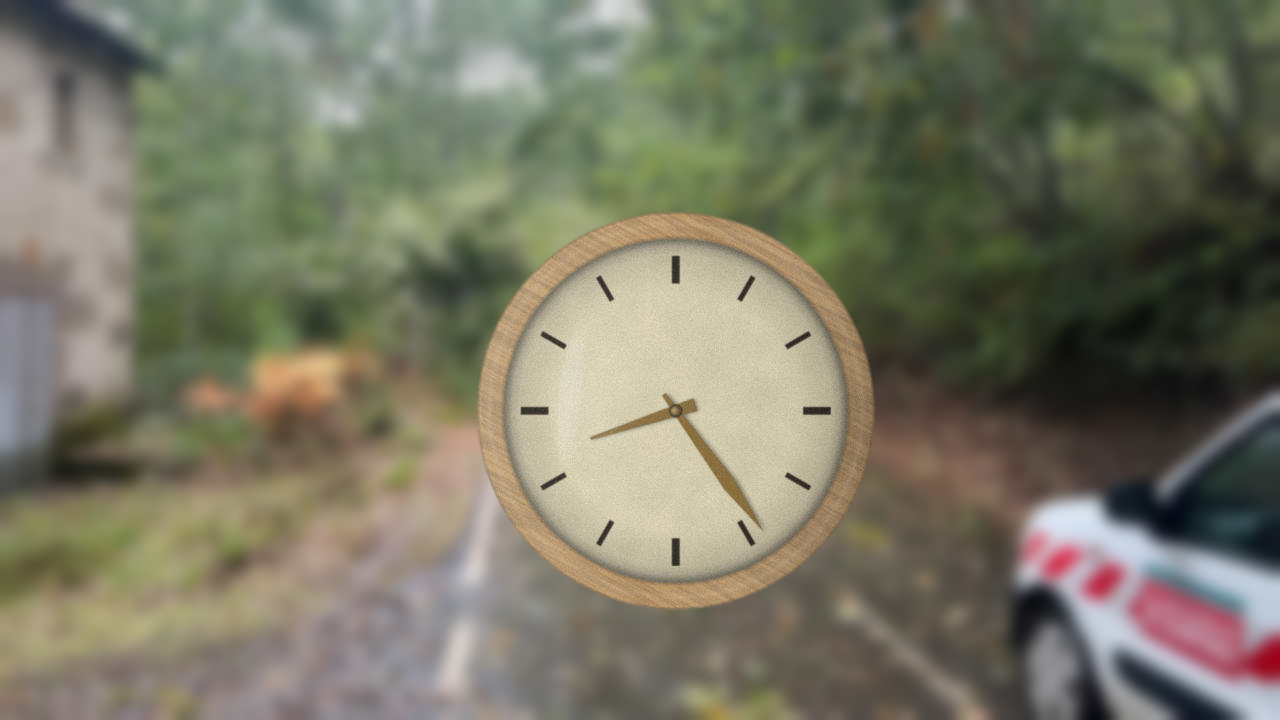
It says 8 h 24 min
